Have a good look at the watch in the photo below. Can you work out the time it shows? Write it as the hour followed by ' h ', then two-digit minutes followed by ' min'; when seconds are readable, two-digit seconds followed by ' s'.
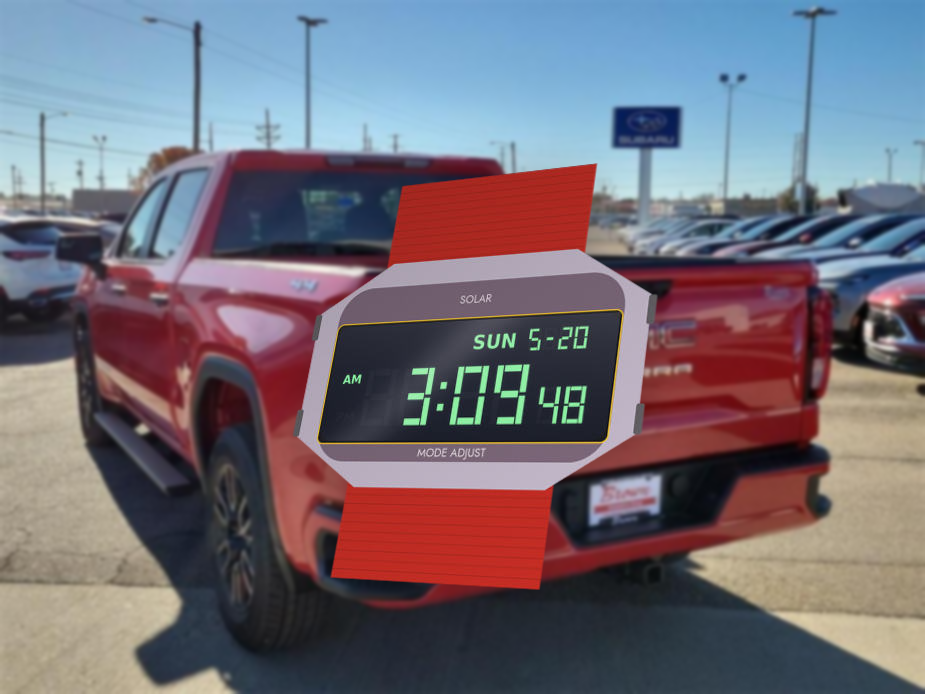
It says 3 h 09 min 48 s
